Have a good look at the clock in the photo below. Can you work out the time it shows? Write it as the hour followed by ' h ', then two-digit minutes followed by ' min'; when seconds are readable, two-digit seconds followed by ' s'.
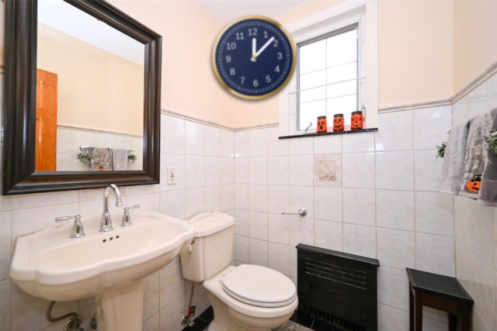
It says 12 h 08 min
